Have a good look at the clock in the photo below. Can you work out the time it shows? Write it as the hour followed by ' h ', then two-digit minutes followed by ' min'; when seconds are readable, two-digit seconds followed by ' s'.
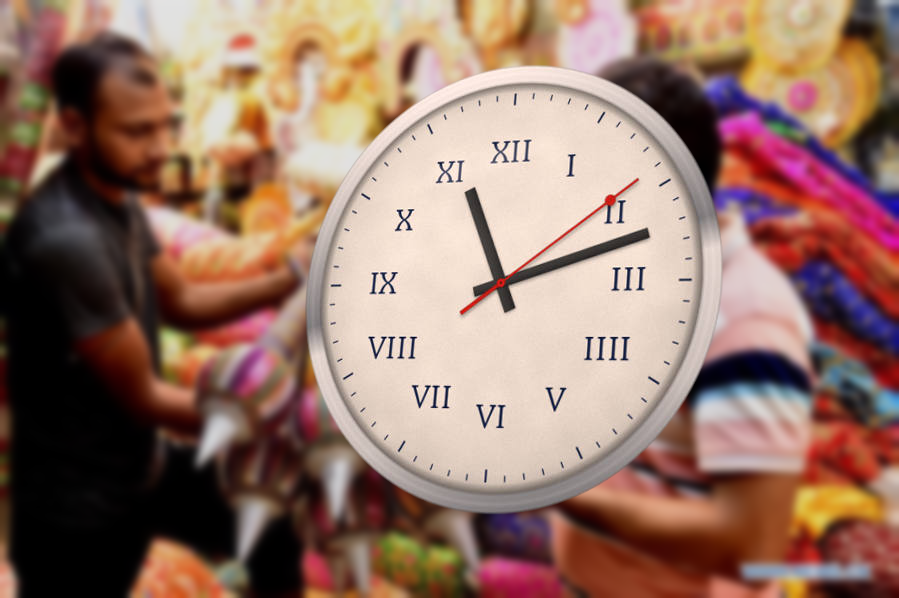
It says 11 h 12 min 09 s
